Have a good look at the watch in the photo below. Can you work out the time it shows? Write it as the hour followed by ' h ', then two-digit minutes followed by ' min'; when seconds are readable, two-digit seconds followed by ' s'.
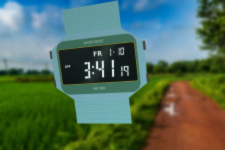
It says 3 h 41 min 19 s
